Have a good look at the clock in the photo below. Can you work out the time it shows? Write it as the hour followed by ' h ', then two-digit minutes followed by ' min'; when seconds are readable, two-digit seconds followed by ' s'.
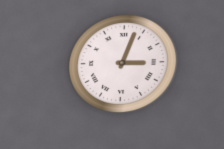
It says 3 h 03 min
